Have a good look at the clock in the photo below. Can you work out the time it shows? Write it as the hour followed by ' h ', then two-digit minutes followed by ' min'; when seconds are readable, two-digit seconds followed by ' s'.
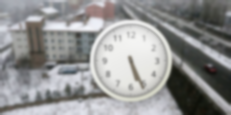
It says 5 h 26 min
